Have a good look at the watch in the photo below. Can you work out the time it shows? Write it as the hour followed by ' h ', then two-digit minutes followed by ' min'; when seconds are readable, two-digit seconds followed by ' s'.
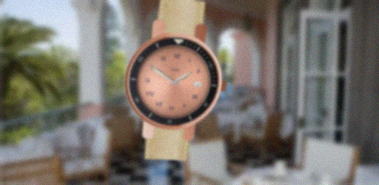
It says 1 h 50 min
